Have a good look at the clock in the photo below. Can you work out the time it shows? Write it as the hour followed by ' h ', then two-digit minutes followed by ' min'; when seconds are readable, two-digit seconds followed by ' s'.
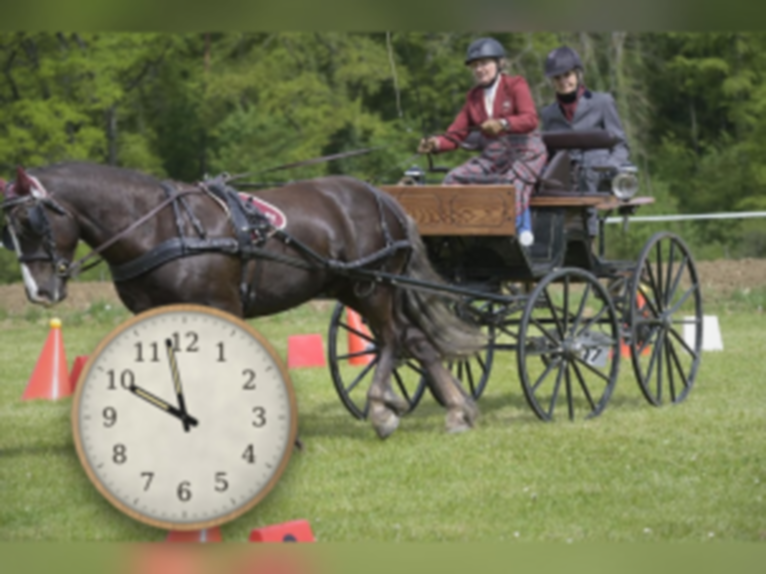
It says 9 h 58 min
